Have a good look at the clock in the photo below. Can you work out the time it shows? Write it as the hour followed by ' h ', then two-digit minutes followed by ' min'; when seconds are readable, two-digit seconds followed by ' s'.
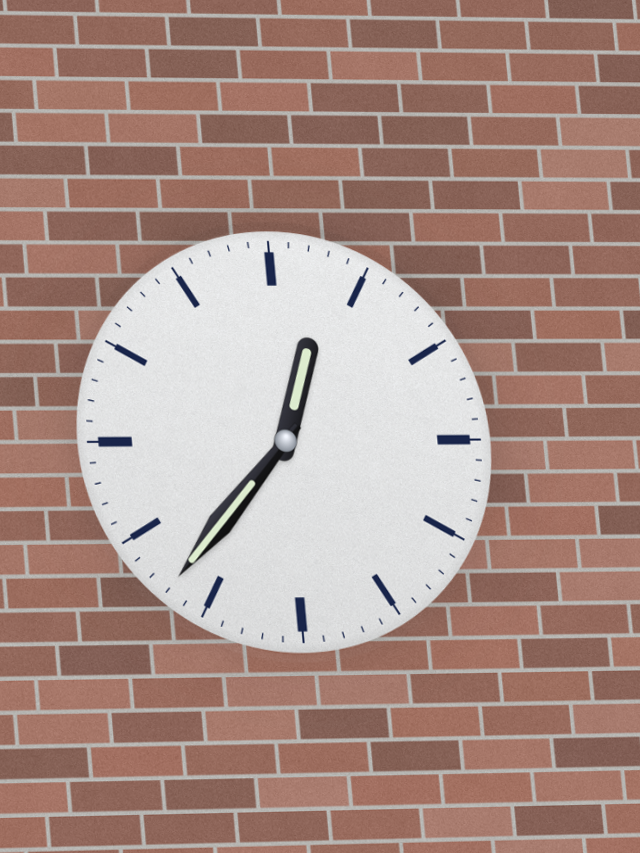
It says 12 h 37 min
